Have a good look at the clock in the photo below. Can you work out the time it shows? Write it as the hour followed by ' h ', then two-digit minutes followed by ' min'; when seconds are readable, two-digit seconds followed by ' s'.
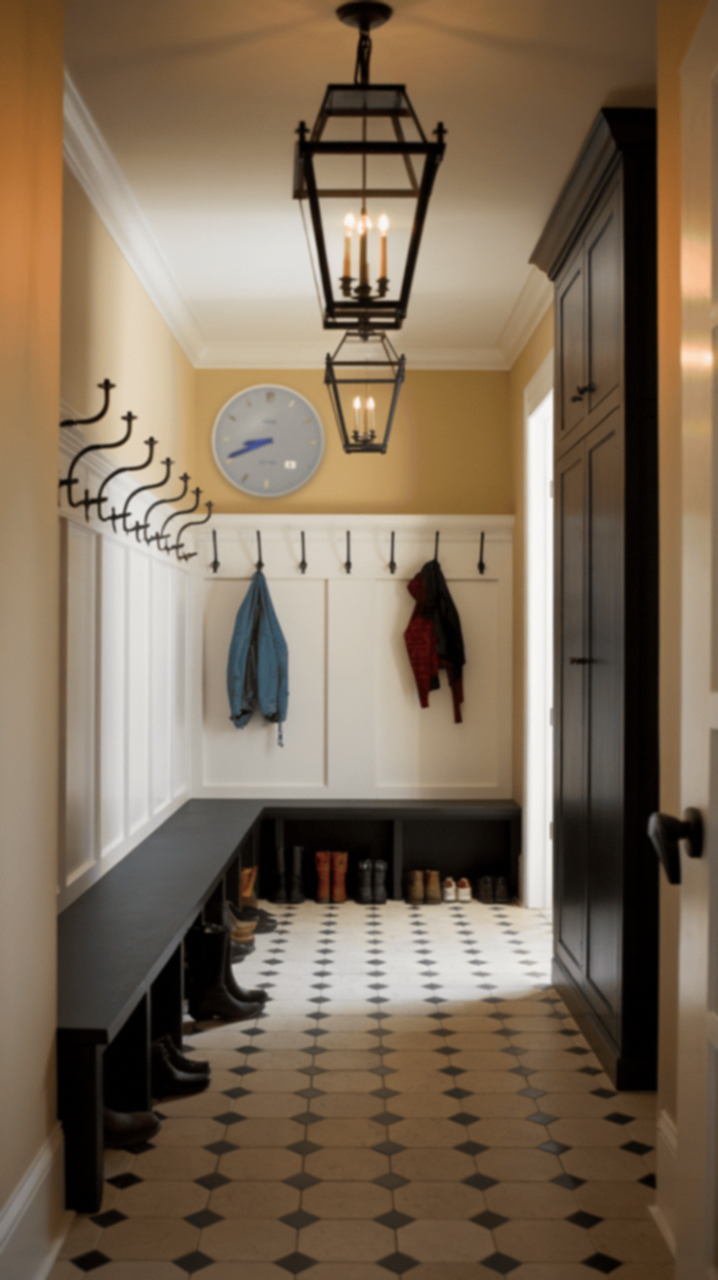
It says 8 h 41 min
